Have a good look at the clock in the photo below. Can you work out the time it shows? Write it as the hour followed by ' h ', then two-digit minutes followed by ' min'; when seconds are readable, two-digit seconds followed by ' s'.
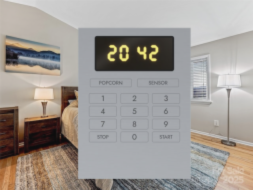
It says 20 h 42 min
